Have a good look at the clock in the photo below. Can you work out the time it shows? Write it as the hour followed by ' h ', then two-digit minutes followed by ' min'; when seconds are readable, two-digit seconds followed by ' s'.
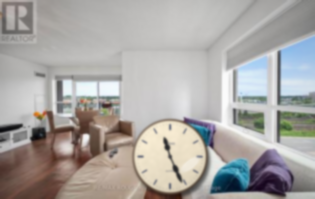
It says 11 h 26 min
